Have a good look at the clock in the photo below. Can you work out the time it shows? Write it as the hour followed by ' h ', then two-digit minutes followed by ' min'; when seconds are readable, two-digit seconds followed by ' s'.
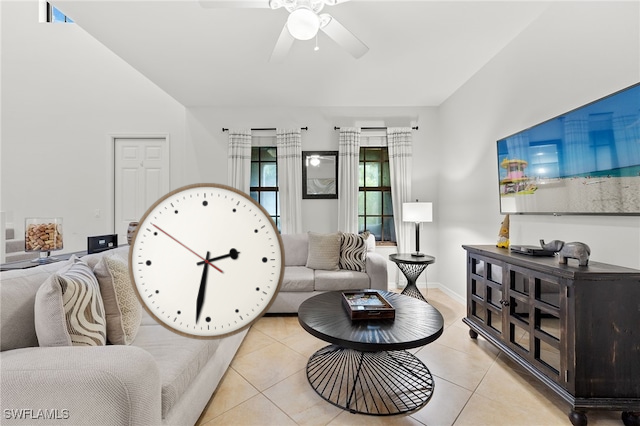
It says 2 h 31 min 51 s
